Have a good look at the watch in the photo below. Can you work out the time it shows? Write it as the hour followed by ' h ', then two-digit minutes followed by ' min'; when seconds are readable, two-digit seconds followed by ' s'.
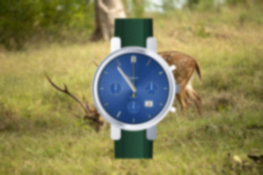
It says 10 h 54 min
